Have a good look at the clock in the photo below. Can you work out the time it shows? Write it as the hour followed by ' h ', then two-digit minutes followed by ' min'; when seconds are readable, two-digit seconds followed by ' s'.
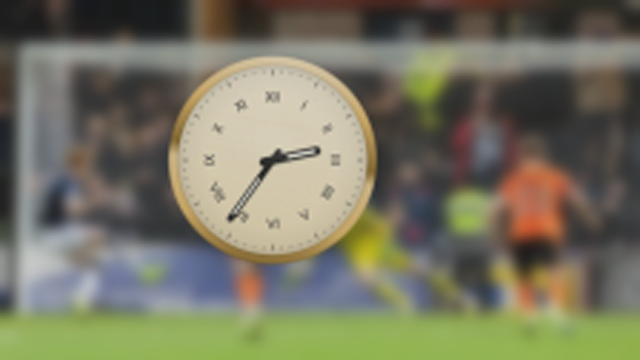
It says 2 h 36 min
